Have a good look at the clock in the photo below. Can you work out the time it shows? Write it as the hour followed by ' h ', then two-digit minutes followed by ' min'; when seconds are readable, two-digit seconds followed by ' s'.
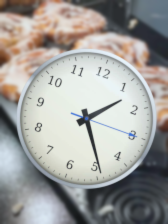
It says 1 h 24 min 15 s
